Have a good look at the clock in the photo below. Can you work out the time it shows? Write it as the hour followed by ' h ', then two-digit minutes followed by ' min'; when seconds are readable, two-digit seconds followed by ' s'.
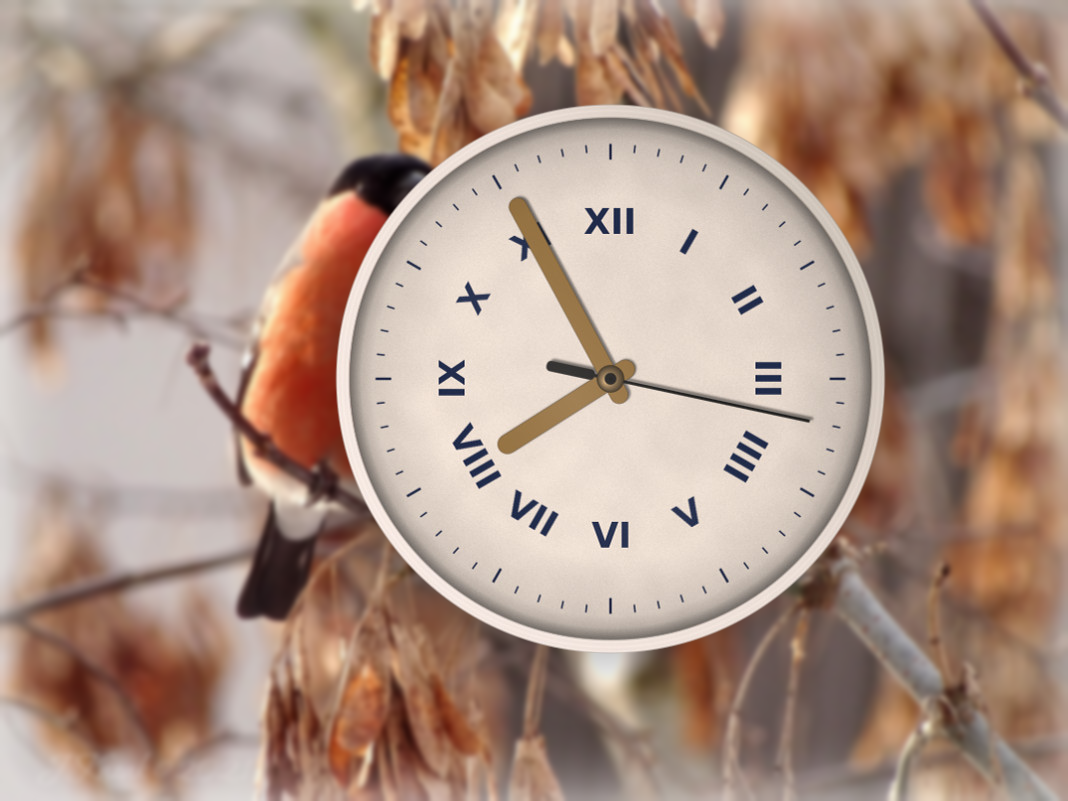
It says 7 h 55 min 17 s
